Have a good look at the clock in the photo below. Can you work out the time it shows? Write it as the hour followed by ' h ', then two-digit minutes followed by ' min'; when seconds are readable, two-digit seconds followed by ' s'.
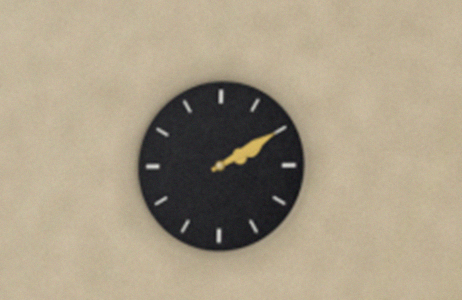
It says 2 h 10 min
